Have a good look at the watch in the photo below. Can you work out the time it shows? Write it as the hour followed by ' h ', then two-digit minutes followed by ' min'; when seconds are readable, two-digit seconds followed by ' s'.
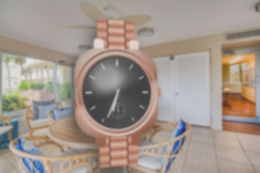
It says 6 h 34 min
